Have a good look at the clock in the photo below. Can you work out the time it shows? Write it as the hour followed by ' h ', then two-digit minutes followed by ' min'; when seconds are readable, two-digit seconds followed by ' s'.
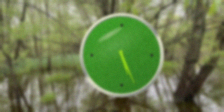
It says 5 h 26 min
